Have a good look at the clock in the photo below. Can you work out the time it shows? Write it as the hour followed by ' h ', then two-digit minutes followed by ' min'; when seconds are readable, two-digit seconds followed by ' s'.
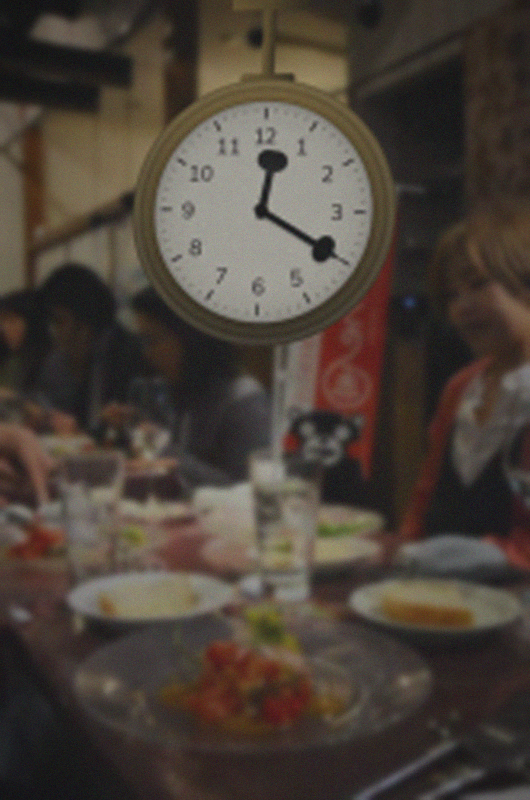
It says 12 h 20 min
